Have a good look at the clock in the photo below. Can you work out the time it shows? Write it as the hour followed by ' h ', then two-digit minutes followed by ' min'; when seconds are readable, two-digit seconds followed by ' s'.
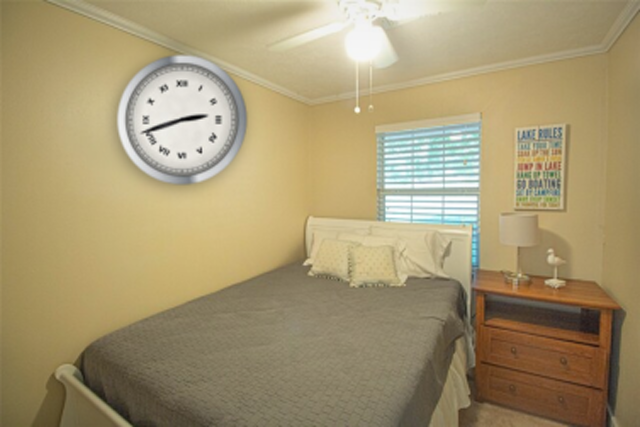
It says 2 h 42 min
